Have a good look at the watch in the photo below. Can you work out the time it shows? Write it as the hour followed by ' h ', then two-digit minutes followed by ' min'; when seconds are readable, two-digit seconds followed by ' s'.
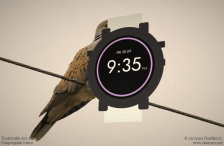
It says 9 h 35 min
